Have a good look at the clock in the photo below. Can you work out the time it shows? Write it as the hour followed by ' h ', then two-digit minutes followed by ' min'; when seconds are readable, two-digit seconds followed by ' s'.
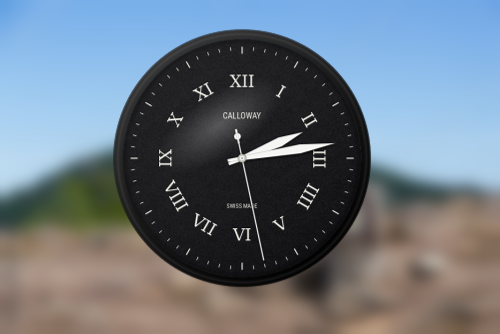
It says 2 h 13 min 28 s
